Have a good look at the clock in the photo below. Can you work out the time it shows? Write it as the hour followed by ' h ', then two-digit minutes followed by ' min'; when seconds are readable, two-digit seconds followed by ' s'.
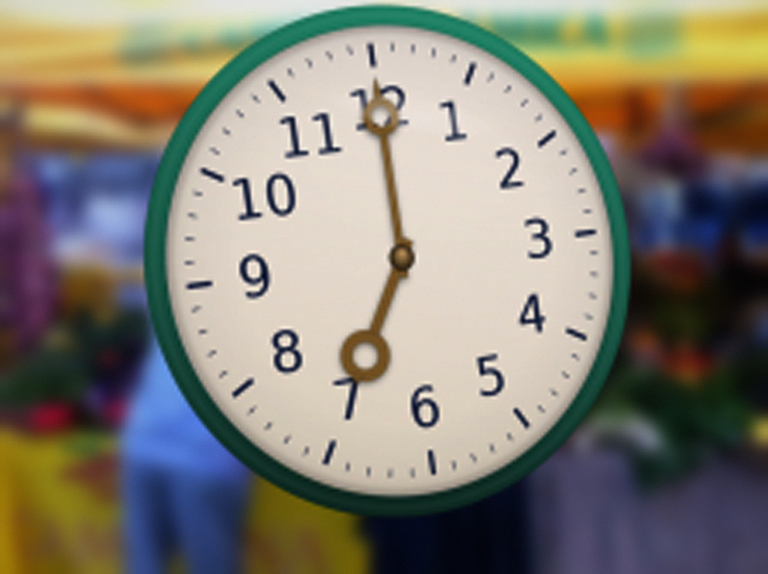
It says 7 h 00 min
